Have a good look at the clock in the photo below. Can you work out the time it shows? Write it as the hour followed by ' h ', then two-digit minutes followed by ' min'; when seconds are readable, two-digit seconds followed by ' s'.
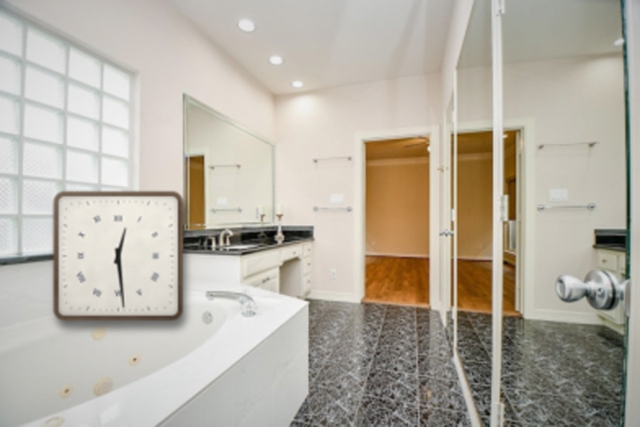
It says 12 h 29 min
